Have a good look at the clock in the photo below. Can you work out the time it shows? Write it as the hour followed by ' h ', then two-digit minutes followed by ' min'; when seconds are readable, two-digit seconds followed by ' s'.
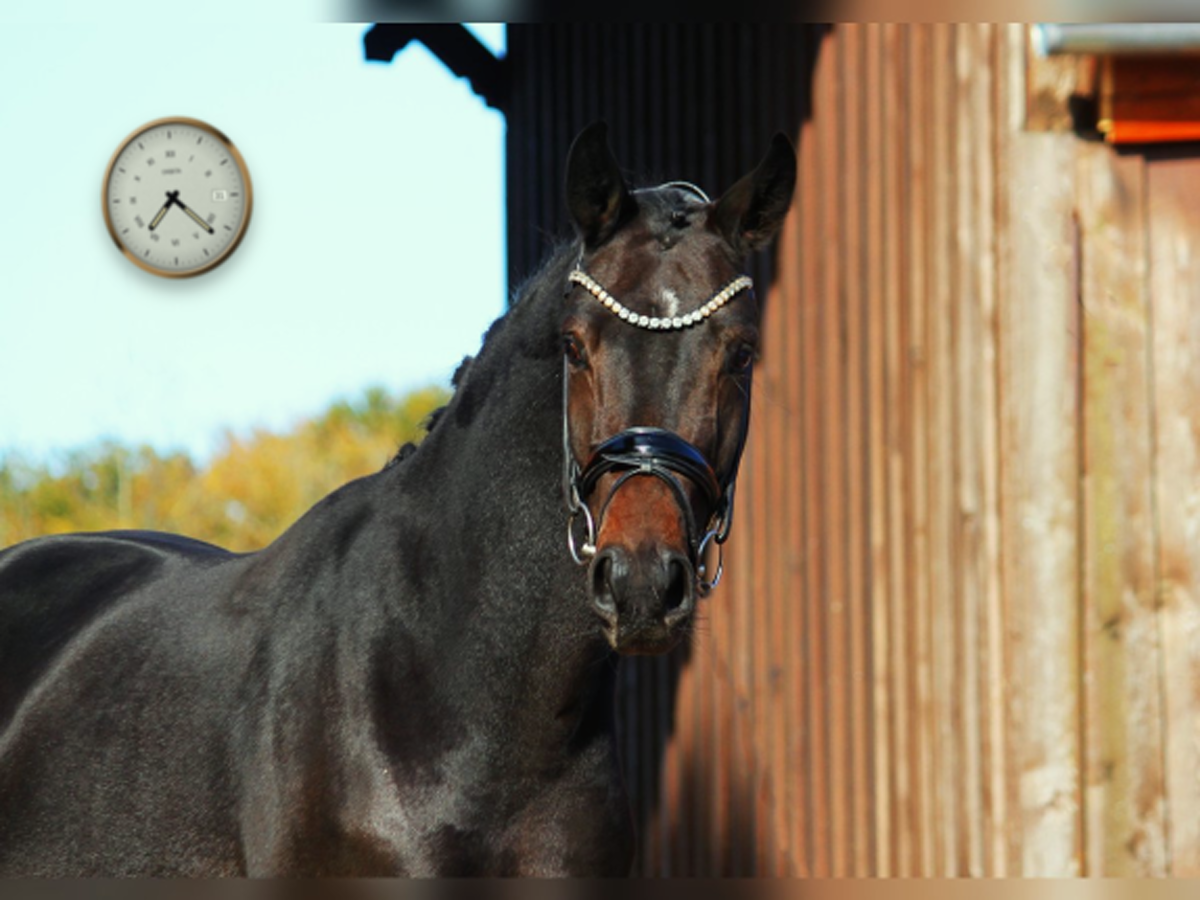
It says 7 h 22 min
